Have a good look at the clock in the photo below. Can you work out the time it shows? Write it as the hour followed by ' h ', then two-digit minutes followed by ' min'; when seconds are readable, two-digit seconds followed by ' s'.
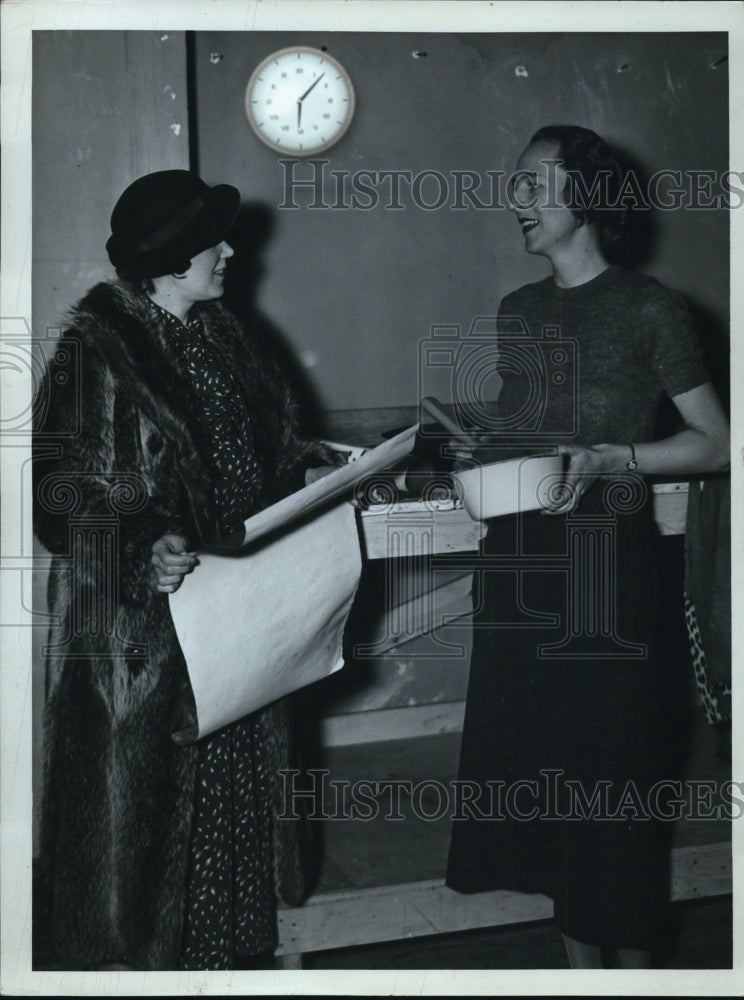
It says 6 h 07 min
